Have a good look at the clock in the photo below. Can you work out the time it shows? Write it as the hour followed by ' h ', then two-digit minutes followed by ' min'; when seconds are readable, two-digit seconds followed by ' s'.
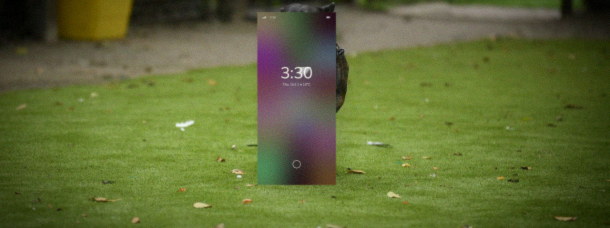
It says 3 h 30 min
